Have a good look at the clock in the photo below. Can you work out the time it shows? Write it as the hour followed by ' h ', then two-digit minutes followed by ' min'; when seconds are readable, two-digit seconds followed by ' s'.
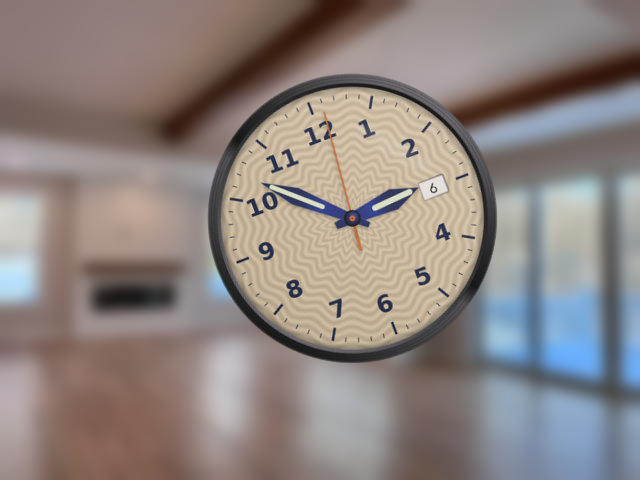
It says 2 h 52 min 01 s
